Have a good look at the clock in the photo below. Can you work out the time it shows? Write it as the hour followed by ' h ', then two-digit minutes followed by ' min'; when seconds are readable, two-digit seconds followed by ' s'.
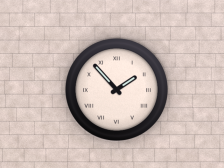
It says 1 h 53 min
